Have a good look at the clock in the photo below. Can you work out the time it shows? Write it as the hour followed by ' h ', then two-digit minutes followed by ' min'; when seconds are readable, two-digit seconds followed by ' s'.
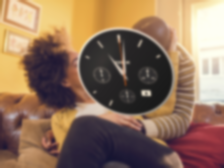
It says 11 h 01 min
